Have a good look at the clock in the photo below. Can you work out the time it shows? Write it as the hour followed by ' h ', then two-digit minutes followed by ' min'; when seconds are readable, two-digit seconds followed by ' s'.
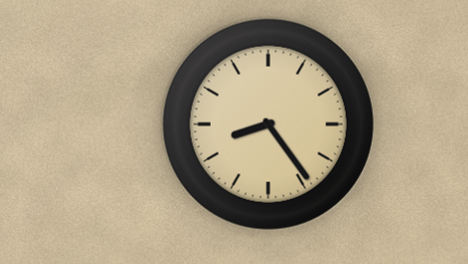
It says 8 h 24 min
